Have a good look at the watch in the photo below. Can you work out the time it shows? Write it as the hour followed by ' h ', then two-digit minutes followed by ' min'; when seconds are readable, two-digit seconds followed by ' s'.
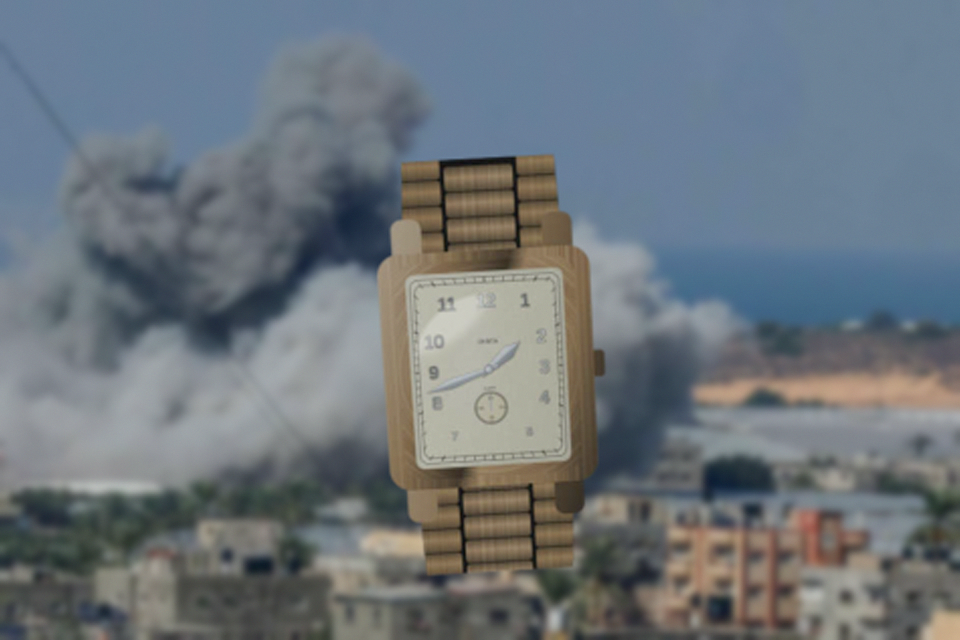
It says 1 h 42 min
